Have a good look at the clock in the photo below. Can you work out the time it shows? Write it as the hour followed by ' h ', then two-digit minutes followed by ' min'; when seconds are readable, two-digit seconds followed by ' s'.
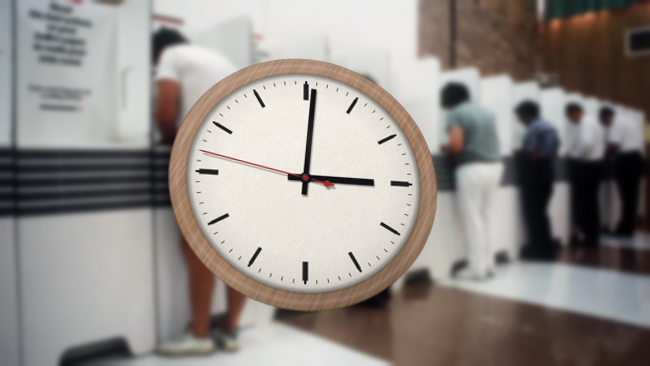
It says 3 h 00 min 47 s
